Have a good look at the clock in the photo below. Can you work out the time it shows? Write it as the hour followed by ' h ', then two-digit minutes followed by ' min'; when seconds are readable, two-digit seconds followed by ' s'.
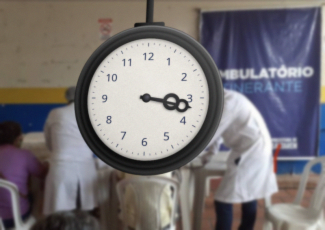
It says 3 h 17 min
